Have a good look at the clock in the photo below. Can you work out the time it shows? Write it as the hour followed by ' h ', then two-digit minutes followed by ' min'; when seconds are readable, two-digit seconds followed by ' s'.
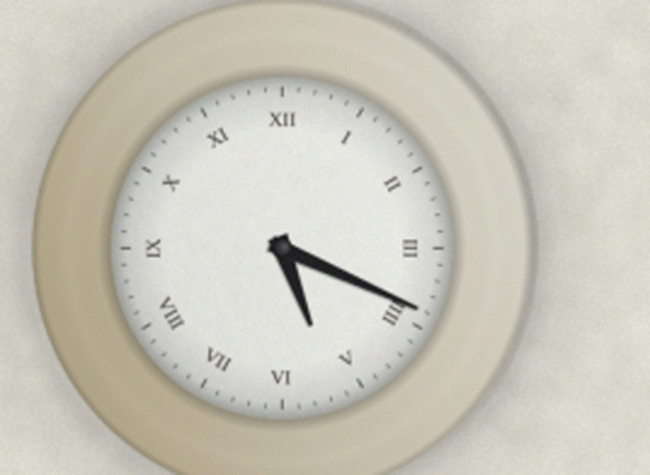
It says 5 h 19 min
